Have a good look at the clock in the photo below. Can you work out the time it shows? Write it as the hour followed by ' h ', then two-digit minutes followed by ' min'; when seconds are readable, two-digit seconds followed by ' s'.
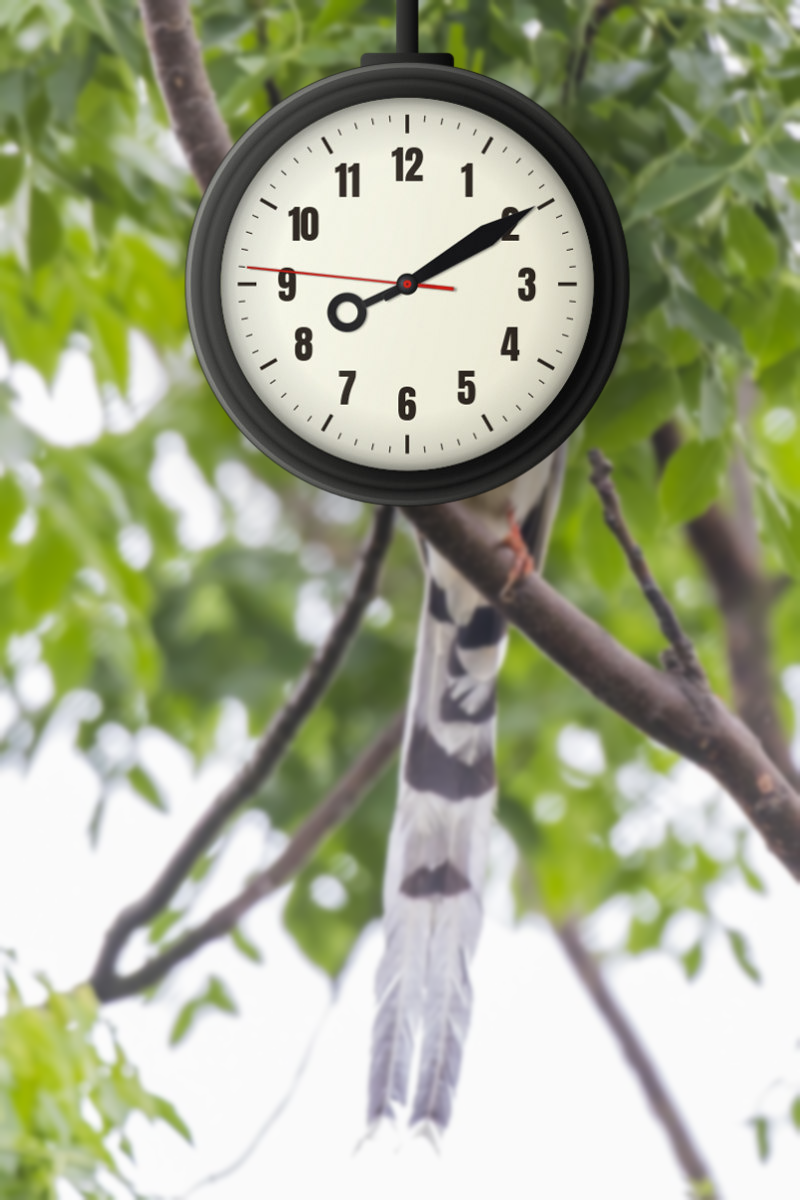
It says 8 h 09 min 46 s
